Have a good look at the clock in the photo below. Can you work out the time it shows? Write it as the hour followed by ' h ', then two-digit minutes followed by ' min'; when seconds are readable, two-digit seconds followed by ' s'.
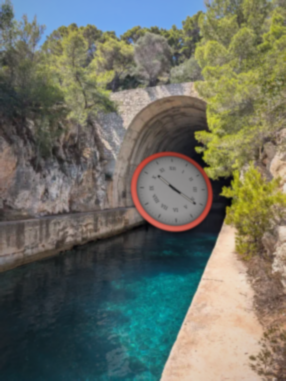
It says 10 h 21 min
